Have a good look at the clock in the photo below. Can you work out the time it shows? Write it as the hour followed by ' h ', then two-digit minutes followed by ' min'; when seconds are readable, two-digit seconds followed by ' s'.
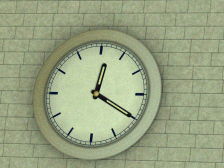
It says 12 h 20 min
